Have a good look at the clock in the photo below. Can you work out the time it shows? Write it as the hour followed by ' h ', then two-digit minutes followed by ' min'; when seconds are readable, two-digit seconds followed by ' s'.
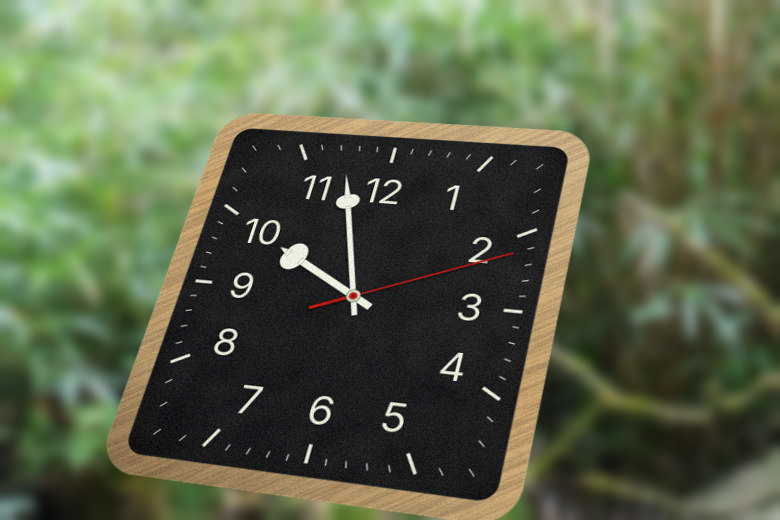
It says 9 h 57 min 11 s
